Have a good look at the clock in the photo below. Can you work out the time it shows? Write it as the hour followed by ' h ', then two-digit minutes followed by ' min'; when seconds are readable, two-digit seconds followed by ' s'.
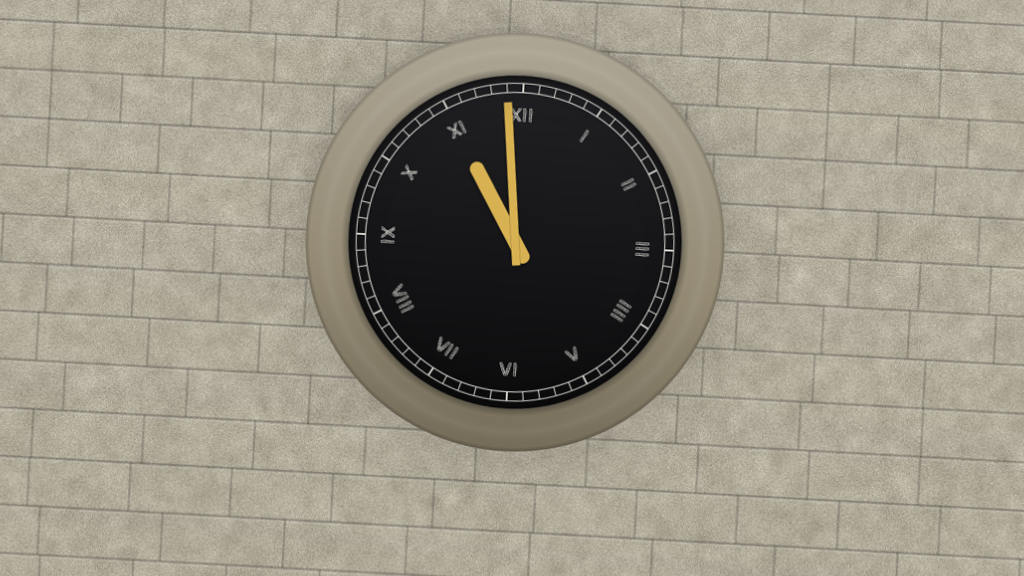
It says 10 h 59 min
